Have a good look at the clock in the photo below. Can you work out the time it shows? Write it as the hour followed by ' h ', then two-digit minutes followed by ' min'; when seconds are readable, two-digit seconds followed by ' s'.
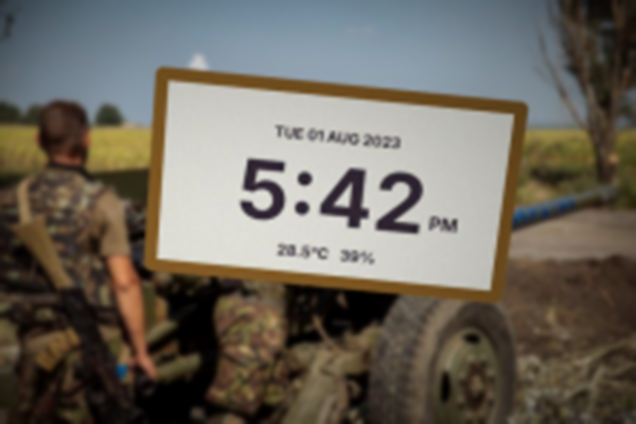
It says 5 h 42 min
